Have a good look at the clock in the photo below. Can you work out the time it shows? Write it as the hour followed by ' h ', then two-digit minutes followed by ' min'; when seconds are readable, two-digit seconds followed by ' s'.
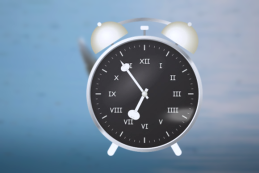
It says 6 h 54 min
